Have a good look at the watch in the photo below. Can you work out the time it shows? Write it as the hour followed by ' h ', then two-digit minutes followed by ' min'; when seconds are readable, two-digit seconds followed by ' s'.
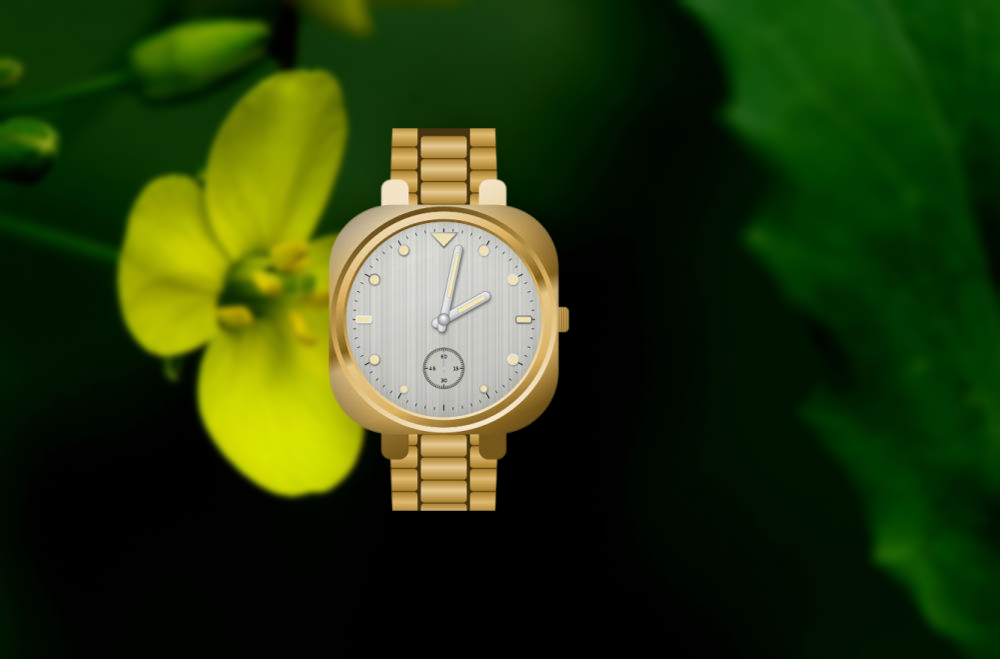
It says 2 h 02 min
